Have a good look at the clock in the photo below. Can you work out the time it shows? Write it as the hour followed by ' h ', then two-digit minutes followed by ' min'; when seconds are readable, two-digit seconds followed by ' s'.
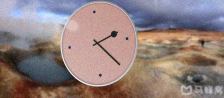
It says 2 h 23 min
